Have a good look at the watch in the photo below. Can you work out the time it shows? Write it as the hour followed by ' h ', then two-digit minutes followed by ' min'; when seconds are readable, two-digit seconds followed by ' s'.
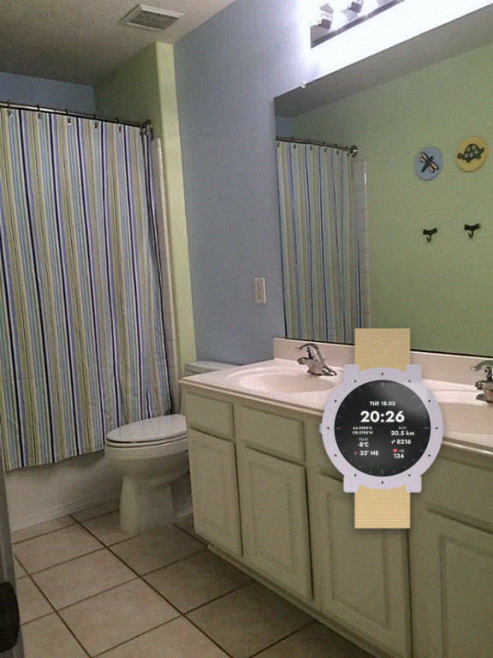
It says 20 h 26 min
